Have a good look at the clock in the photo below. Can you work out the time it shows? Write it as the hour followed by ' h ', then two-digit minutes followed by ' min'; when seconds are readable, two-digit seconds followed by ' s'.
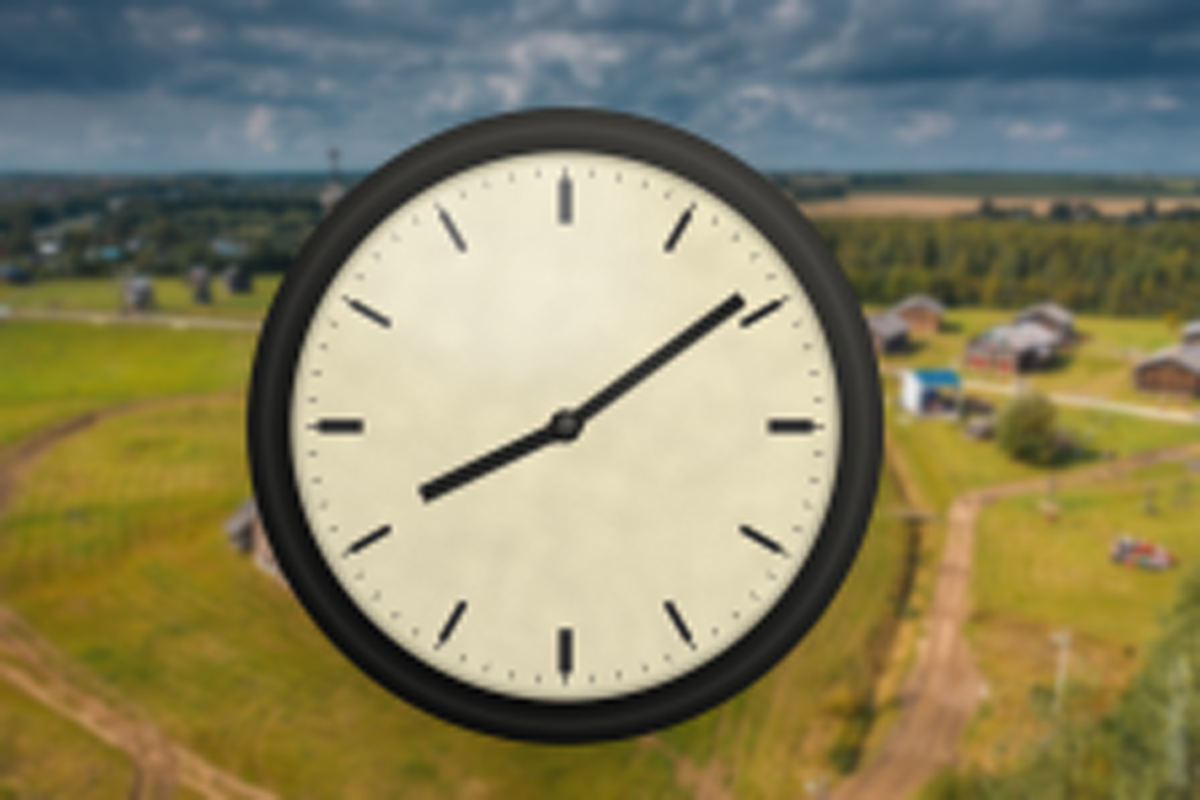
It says 8 h 09 min
